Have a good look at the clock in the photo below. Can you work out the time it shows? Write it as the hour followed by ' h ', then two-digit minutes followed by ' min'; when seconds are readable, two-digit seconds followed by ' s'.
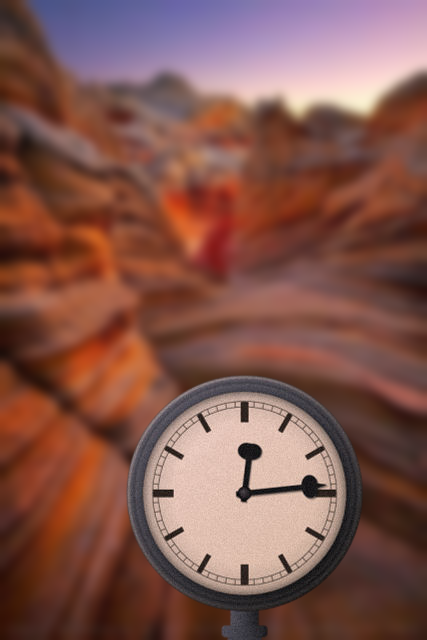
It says 12 h 14 min
